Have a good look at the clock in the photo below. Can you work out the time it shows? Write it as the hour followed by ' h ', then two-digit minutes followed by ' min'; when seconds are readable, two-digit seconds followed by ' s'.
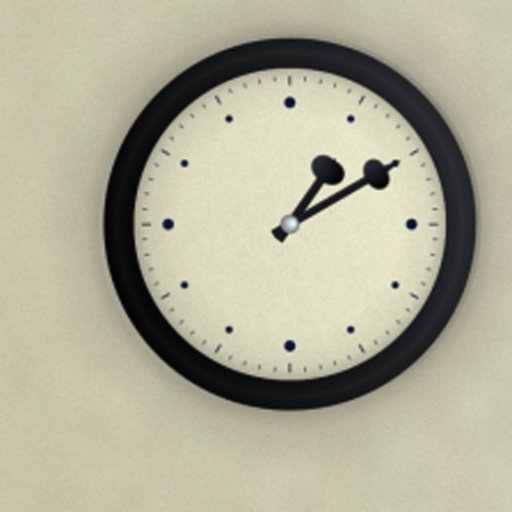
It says 1 h 10 min
